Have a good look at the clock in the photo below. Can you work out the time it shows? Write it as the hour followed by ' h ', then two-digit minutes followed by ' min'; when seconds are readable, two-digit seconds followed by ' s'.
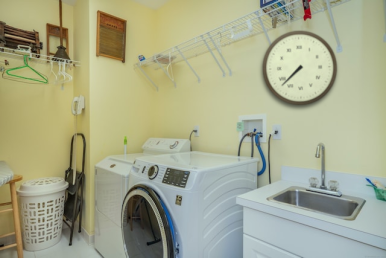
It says 7 h 38 min
